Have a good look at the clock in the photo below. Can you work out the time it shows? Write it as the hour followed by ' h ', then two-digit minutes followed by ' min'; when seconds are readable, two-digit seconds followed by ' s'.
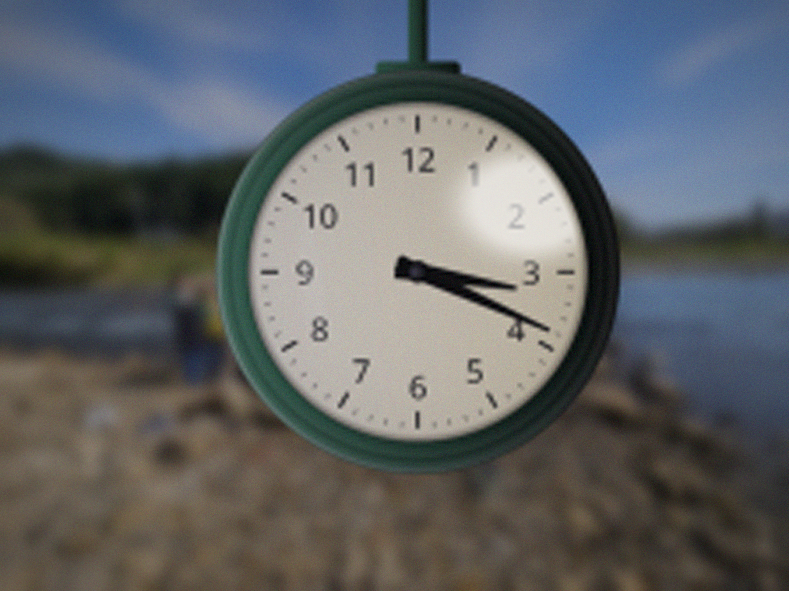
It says 3 h 19 min
